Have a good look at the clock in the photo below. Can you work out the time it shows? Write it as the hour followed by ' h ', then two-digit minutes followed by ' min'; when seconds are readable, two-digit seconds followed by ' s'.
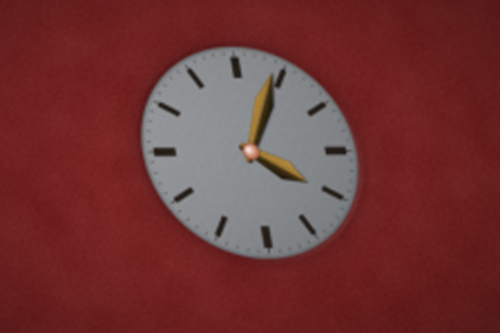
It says 4 h 04 min
